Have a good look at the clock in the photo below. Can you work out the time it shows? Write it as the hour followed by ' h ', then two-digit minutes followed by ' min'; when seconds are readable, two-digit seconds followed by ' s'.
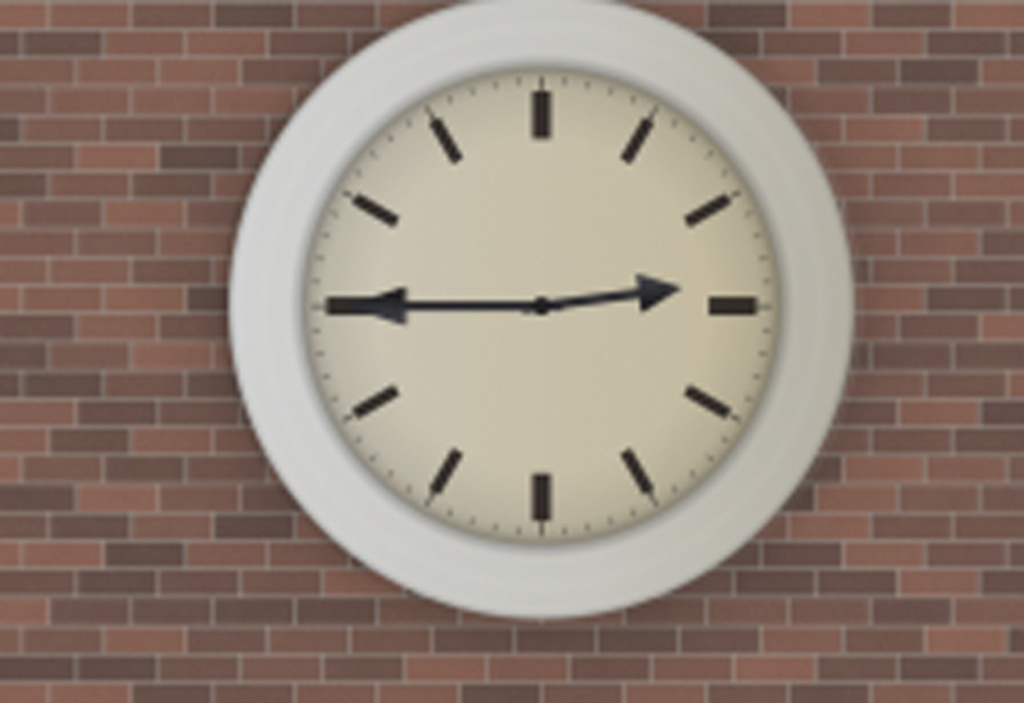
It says 2 h 45 min
